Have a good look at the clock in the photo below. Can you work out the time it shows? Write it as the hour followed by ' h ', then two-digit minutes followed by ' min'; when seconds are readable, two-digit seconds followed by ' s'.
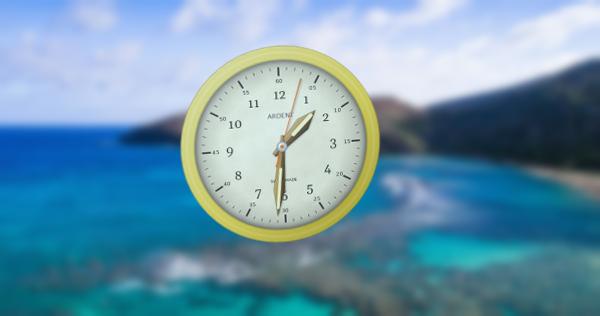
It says 1 h 31 min 03 s
